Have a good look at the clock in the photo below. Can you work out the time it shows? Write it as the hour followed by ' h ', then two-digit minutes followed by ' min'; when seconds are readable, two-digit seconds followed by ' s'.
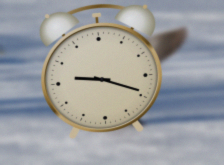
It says 9 h 19 min
